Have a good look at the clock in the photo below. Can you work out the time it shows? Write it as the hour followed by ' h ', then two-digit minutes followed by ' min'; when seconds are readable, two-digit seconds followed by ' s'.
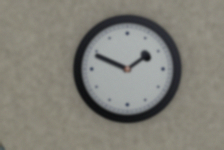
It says 1 h 49 min
